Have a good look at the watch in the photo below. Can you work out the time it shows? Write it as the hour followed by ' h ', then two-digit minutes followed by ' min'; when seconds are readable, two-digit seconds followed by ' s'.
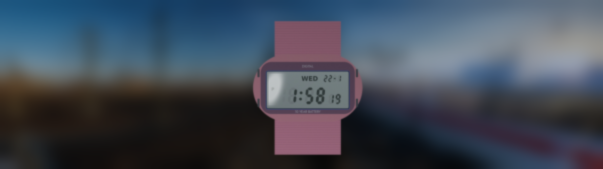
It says 1 h 58 min 19 s
